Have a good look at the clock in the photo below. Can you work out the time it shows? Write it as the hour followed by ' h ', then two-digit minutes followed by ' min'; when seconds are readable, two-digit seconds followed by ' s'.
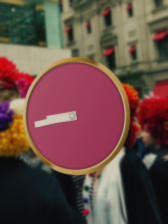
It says 8 h 43 min
